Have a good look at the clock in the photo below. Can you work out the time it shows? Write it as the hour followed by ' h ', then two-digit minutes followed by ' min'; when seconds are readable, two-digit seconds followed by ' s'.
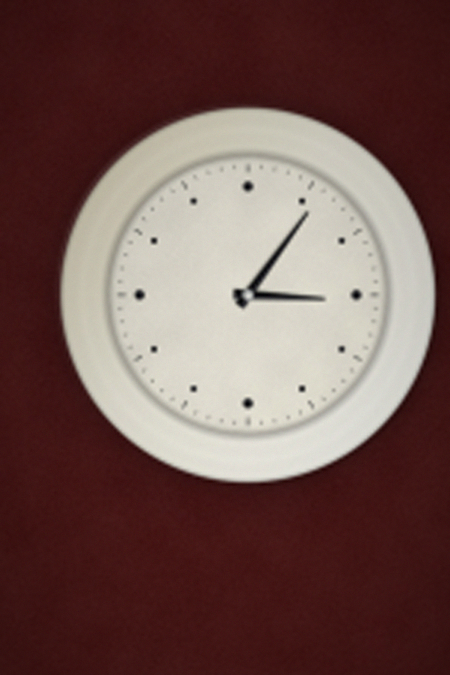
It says 3 h 06 min
